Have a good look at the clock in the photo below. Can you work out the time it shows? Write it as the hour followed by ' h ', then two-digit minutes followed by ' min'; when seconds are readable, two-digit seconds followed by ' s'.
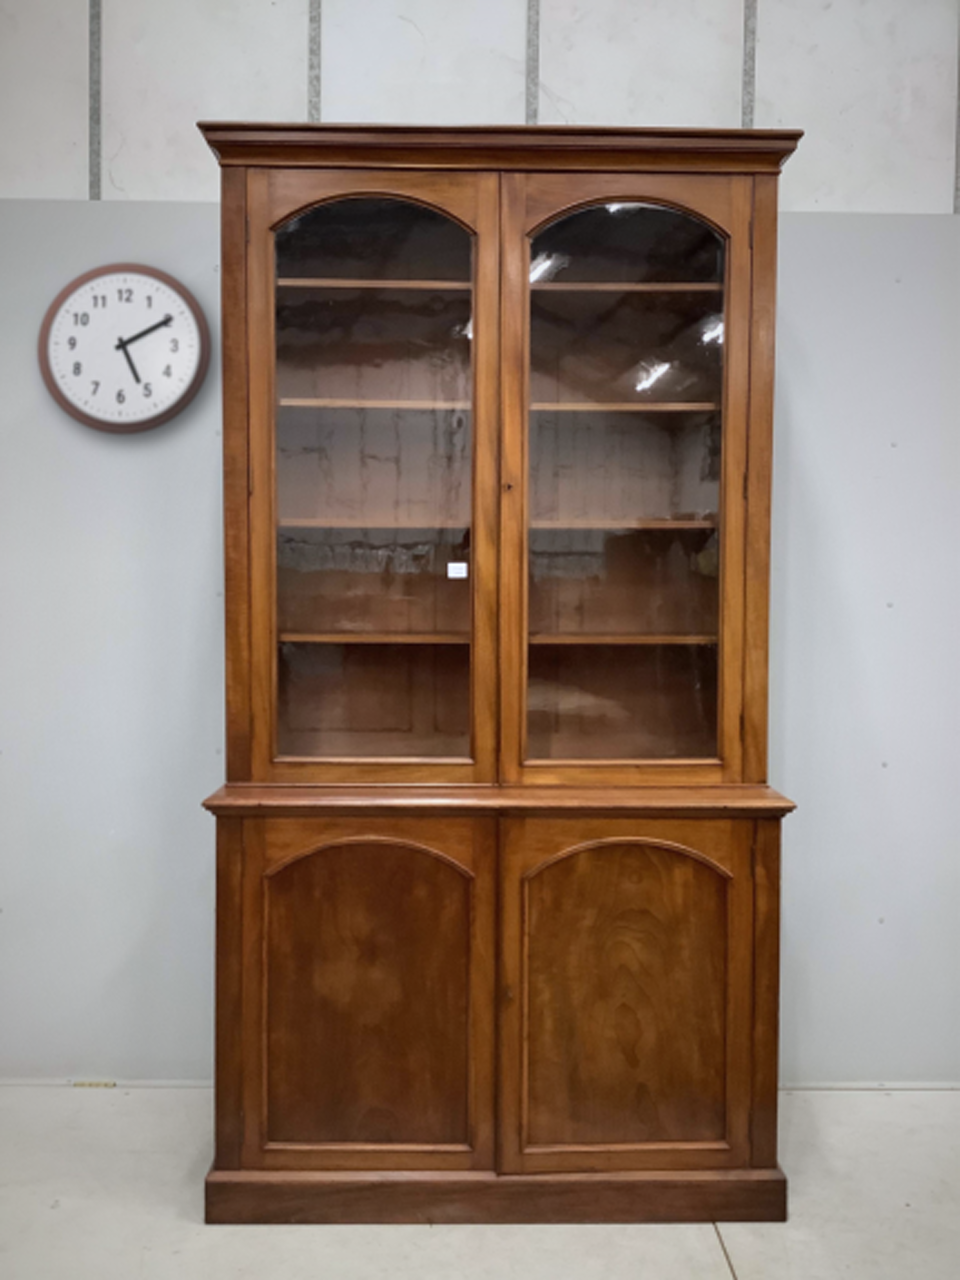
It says 5 h 10 min
